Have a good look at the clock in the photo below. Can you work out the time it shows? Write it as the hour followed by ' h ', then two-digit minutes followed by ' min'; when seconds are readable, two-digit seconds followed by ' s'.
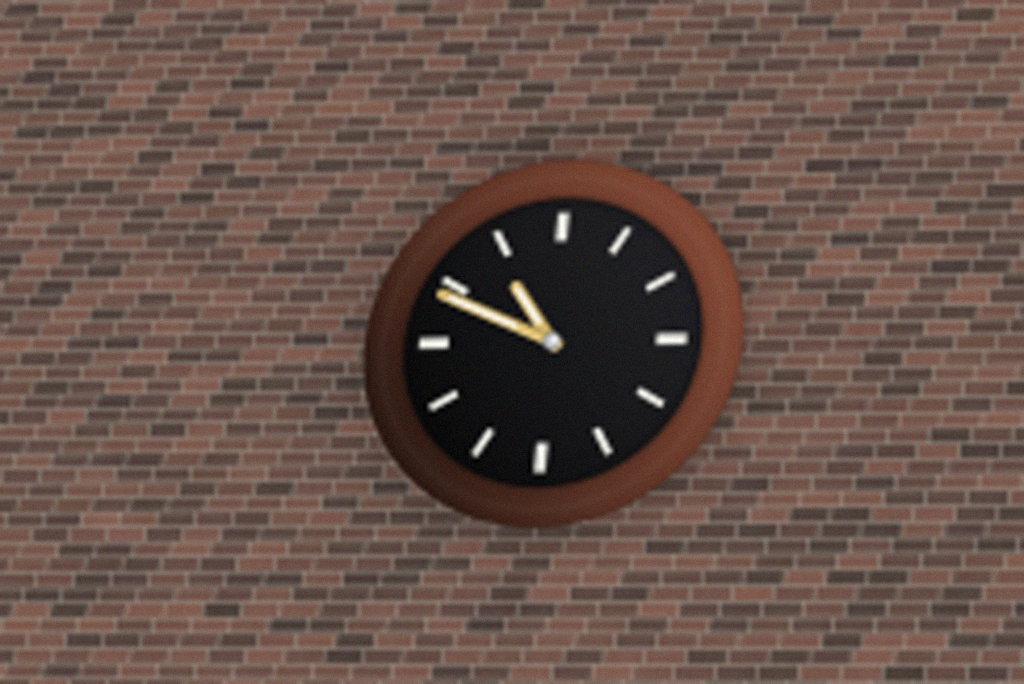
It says 10 h 49 min
